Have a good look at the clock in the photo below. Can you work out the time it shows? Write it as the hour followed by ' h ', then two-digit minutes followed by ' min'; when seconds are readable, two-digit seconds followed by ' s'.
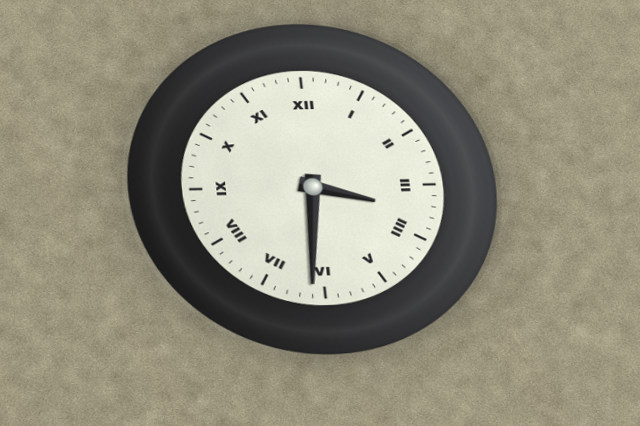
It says 3 h 31 min
